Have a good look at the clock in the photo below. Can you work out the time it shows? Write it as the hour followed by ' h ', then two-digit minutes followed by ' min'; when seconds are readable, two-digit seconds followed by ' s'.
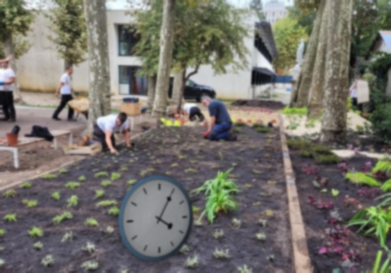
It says 4 h 05 min
